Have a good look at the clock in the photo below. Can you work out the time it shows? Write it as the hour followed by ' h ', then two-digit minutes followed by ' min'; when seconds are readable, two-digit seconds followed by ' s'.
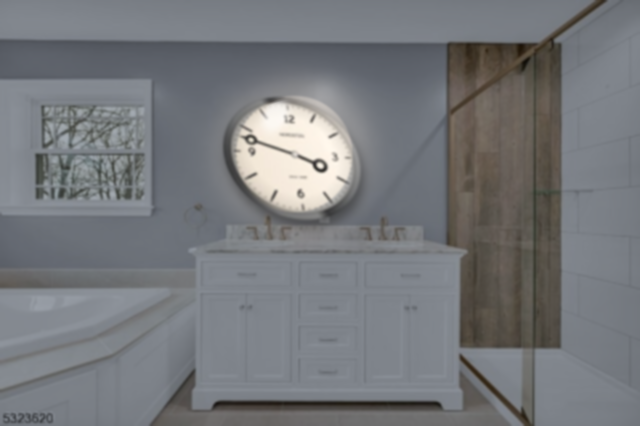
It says 3 h 48 min
